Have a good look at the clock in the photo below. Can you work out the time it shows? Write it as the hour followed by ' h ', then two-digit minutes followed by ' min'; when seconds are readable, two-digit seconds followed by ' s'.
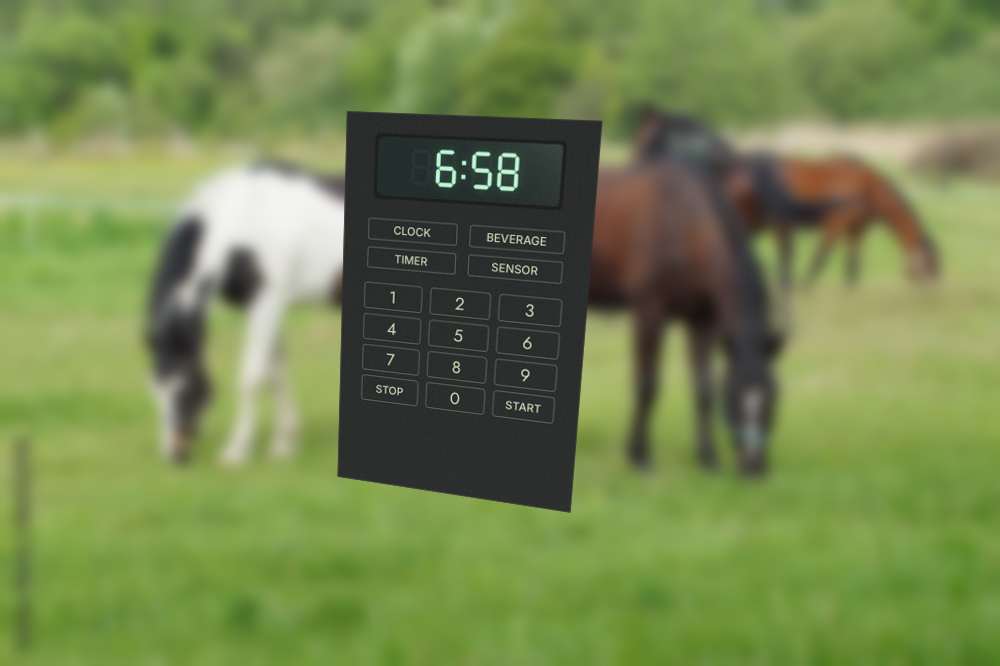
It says 6 h 58 min
